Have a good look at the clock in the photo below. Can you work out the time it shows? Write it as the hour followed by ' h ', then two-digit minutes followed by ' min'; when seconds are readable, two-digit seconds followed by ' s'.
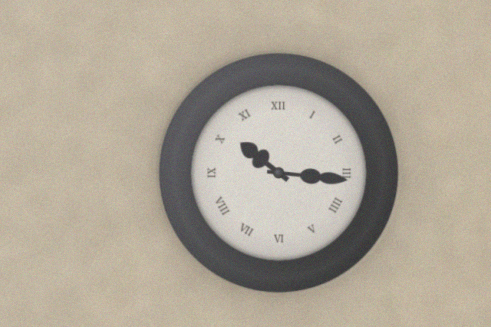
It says 10 h 16 min
